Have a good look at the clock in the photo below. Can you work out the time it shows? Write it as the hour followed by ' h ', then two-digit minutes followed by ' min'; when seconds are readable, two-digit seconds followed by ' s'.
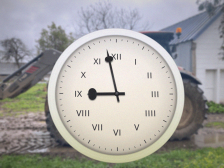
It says 8 h 58 min
